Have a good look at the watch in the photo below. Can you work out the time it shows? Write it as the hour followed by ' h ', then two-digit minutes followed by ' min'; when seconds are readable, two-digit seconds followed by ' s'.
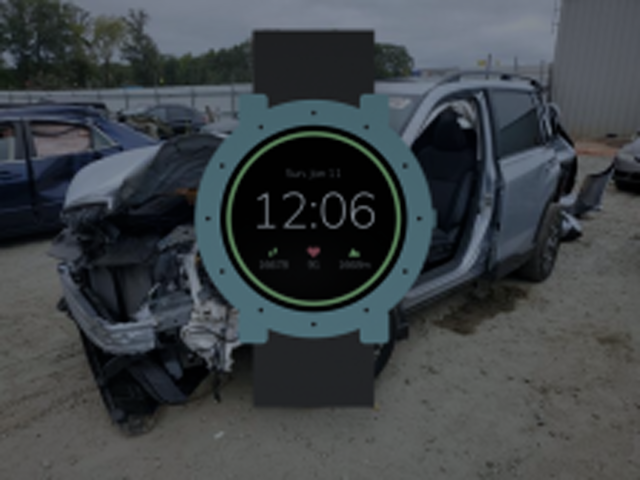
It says 12 h 06 min
